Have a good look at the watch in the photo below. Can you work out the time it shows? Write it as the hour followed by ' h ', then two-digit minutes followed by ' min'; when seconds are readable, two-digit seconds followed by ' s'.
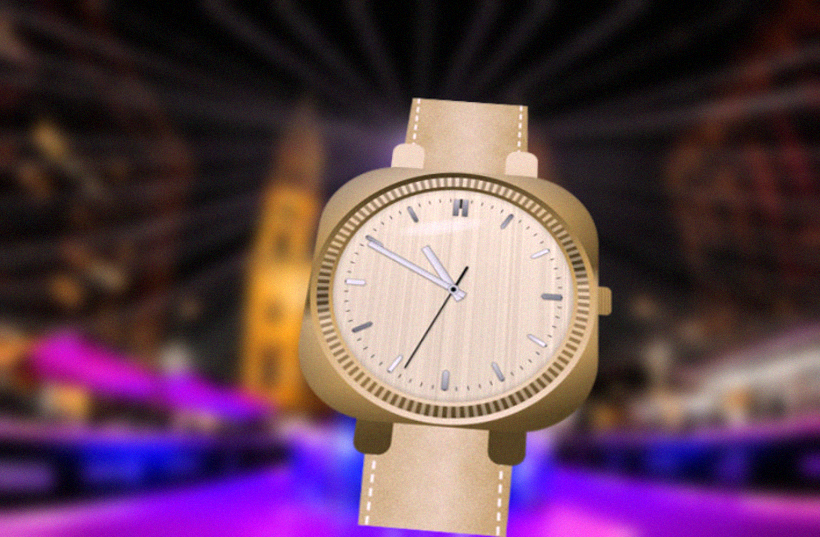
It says 10 h 49 min 34 s
